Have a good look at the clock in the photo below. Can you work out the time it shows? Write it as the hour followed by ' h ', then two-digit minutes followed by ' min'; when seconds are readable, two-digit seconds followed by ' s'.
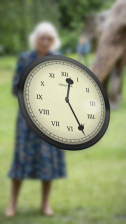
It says 12 h 26 min
